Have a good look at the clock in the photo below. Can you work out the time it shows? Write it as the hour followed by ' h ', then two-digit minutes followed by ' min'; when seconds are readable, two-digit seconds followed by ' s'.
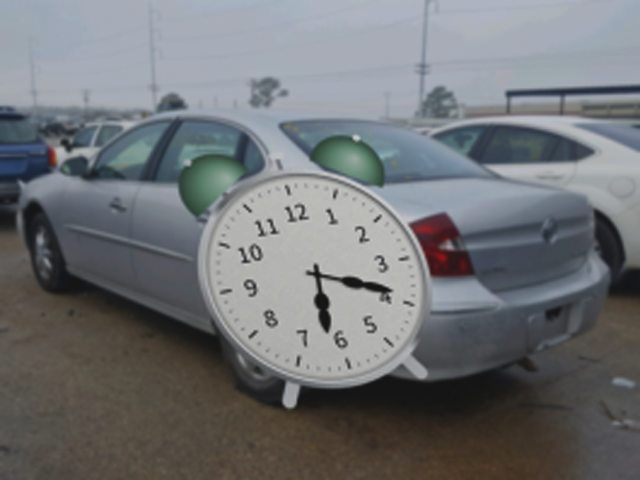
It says 6 h 19 min
